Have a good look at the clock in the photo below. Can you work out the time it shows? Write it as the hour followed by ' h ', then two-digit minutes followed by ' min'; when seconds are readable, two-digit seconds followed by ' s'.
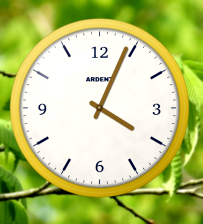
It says 4 h 04 min
